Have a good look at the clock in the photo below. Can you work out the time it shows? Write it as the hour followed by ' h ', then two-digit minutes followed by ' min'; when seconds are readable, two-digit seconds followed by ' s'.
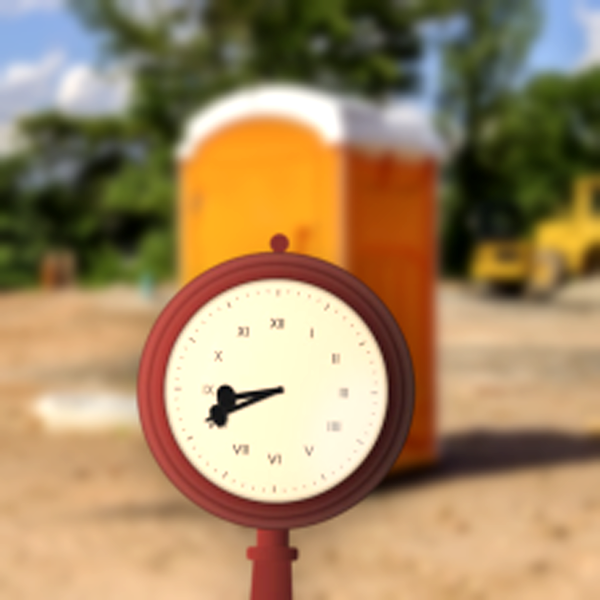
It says 8 h 41 min
